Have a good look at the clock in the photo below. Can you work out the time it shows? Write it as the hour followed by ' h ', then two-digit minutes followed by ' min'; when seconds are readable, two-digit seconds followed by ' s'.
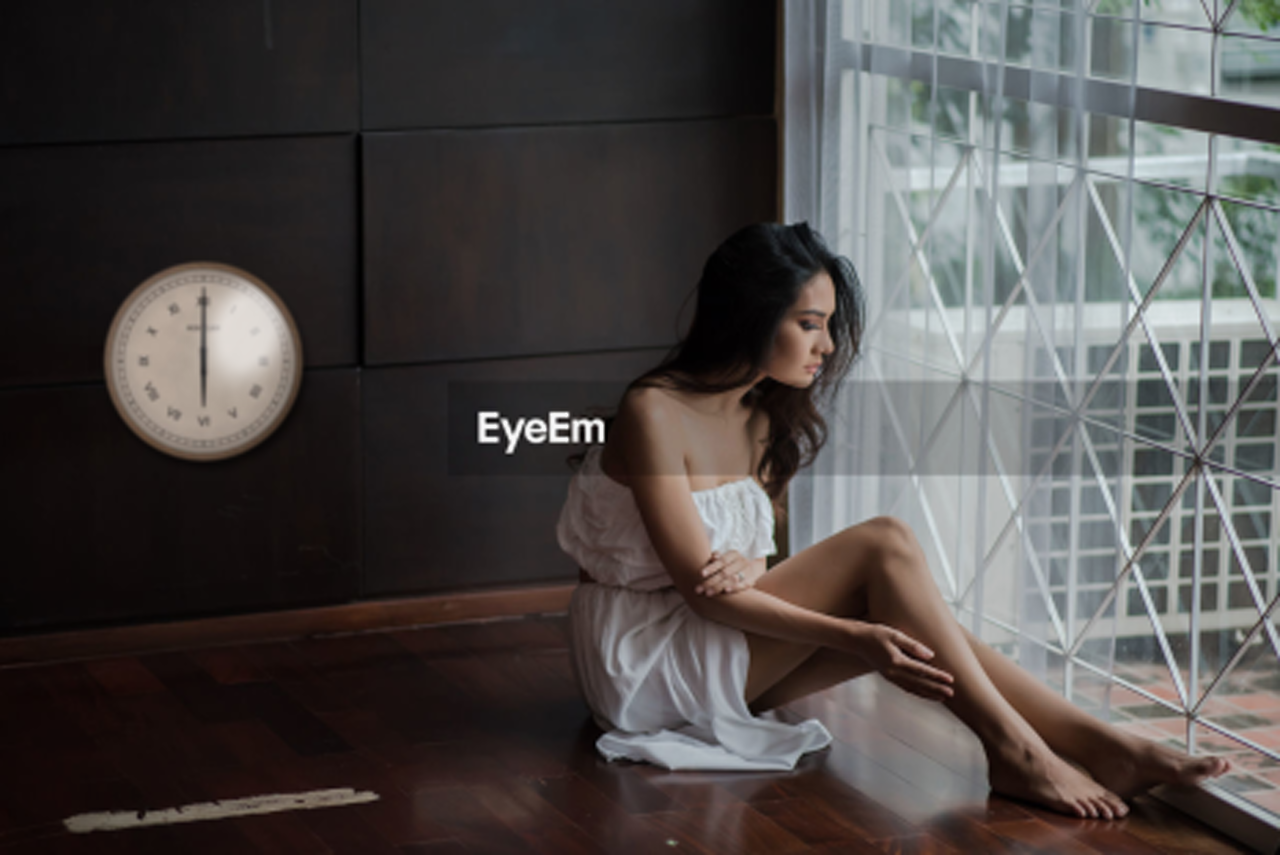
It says 6 h 00 min
